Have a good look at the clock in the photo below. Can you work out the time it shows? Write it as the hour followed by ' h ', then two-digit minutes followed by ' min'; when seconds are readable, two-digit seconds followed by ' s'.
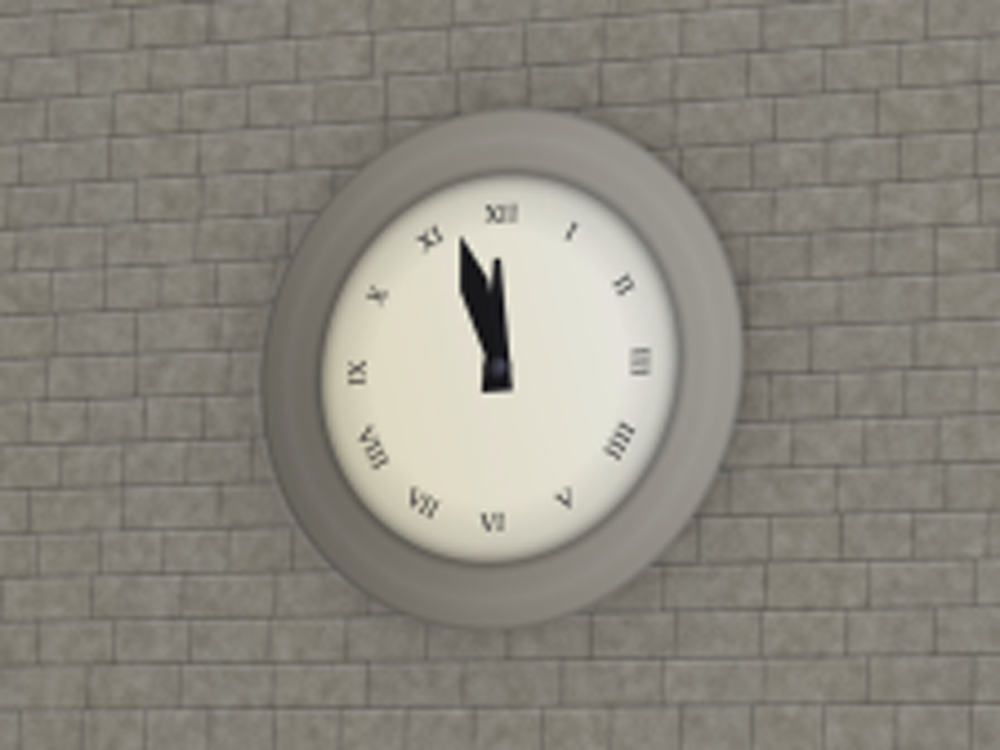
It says 11 h 57 min
